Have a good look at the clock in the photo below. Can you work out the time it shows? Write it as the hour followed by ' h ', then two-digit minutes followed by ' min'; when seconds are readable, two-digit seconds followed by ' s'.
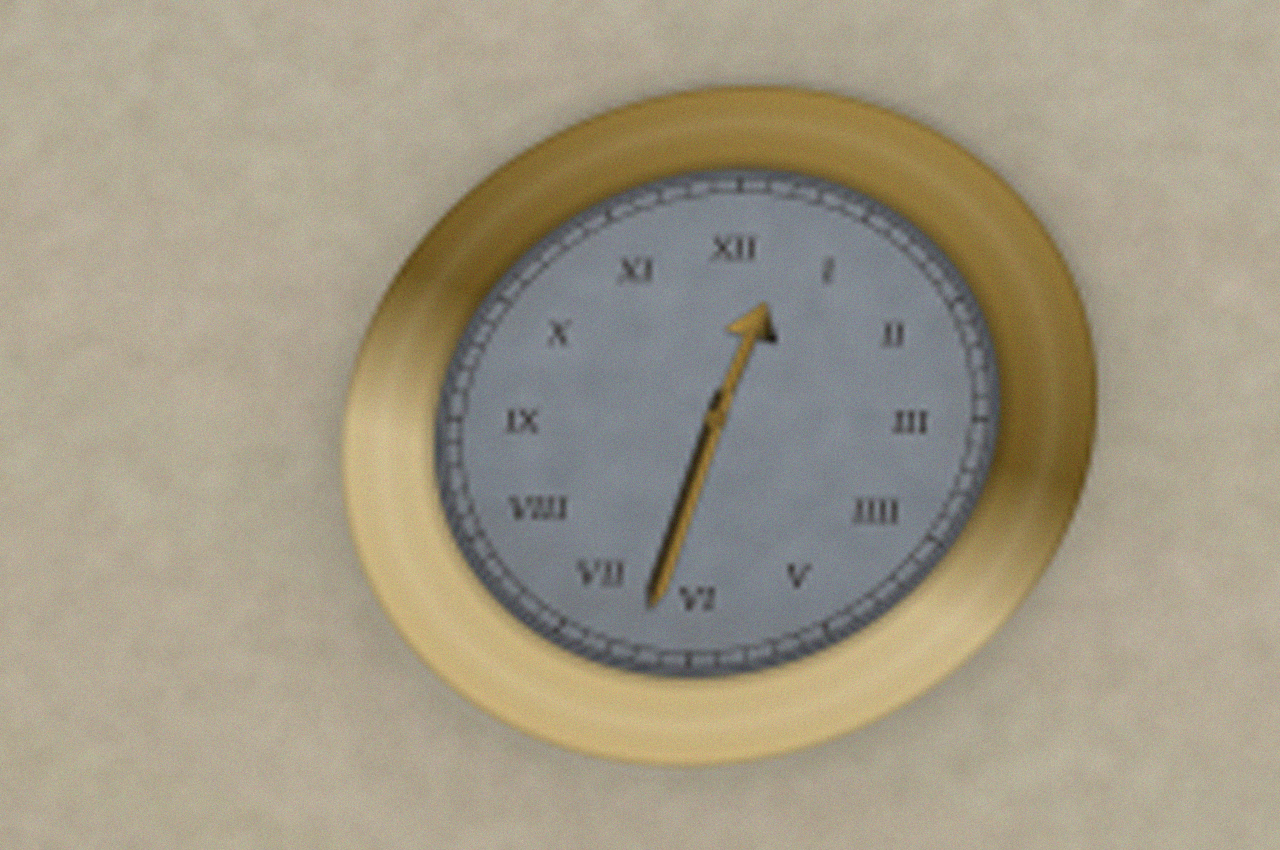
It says 12 h 32 min
